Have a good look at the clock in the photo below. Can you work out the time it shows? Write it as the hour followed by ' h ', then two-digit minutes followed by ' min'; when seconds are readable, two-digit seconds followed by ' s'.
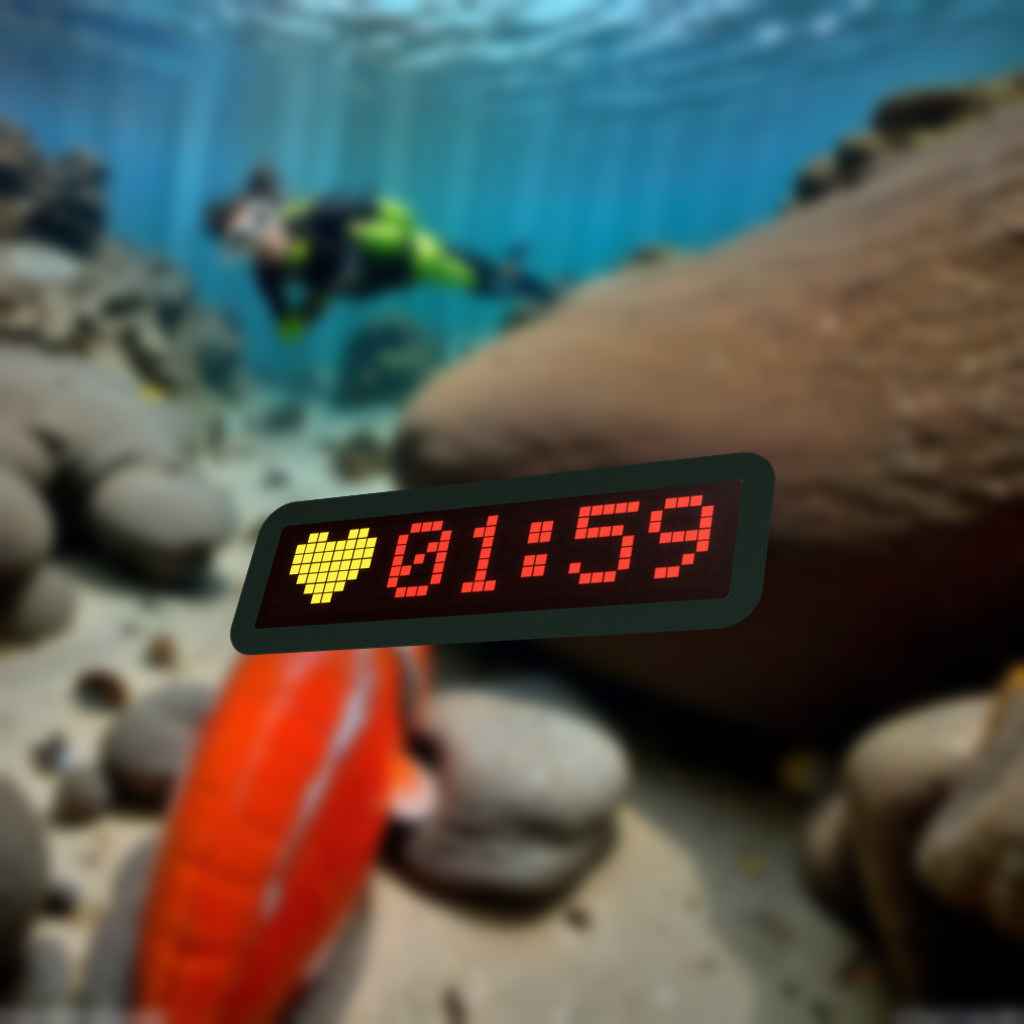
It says 1 h 59 min
